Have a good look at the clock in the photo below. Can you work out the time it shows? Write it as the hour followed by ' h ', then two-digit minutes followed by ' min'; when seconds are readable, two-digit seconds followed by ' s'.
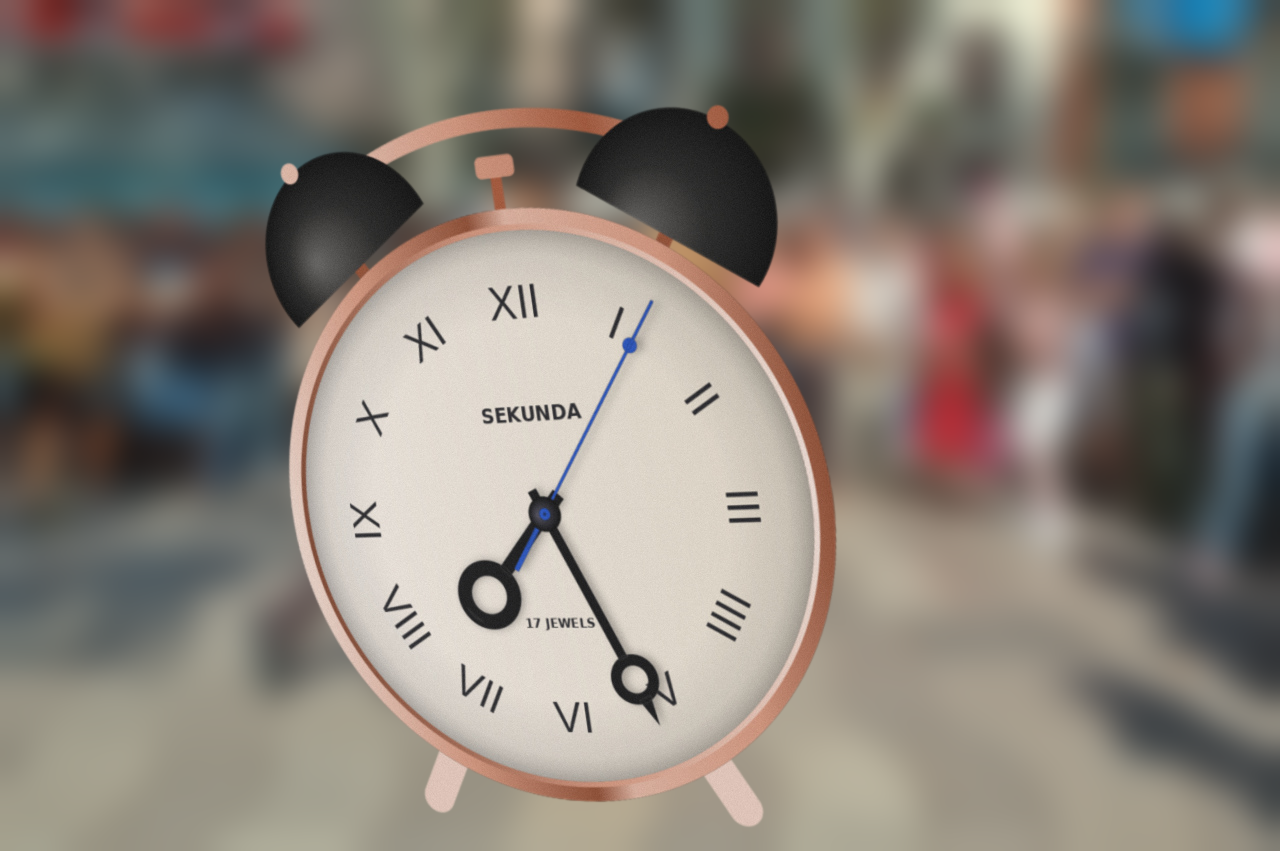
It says 7 h 26 min 06 s
